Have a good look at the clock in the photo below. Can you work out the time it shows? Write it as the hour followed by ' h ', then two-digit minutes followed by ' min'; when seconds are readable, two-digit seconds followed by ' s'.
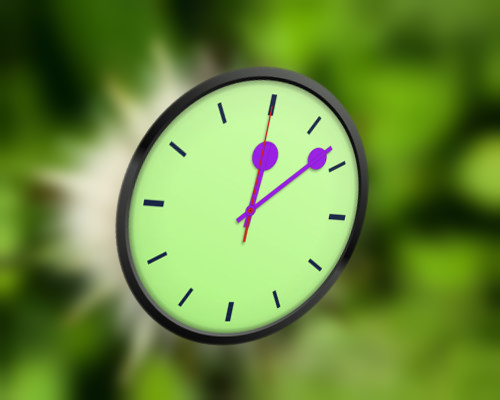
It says 12 h 08 min 00 s
